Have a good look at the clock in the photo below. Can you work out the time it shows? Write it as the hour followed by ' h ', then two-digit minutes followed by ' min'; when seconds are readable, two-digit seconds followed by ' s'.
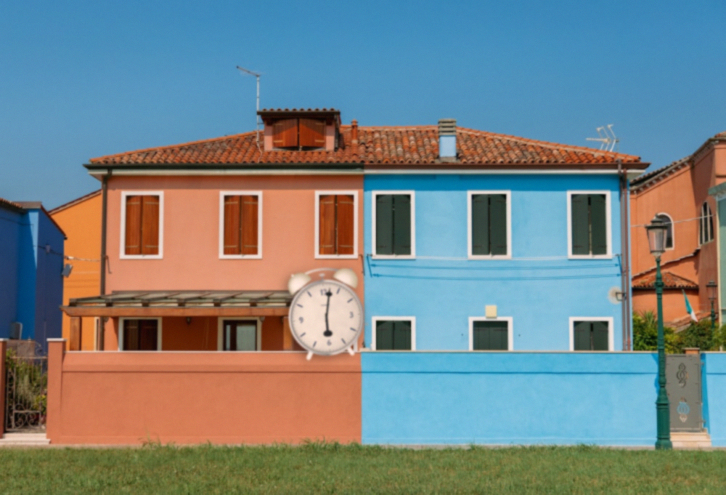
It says 6 h 02 min
